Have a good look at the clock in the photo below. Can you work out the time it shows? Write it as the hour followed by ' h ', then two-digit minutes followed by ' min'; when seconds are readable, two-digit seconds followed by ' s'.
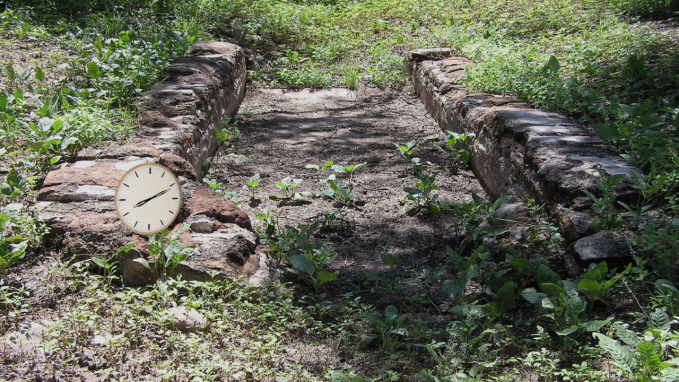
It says 8 h 11 min
